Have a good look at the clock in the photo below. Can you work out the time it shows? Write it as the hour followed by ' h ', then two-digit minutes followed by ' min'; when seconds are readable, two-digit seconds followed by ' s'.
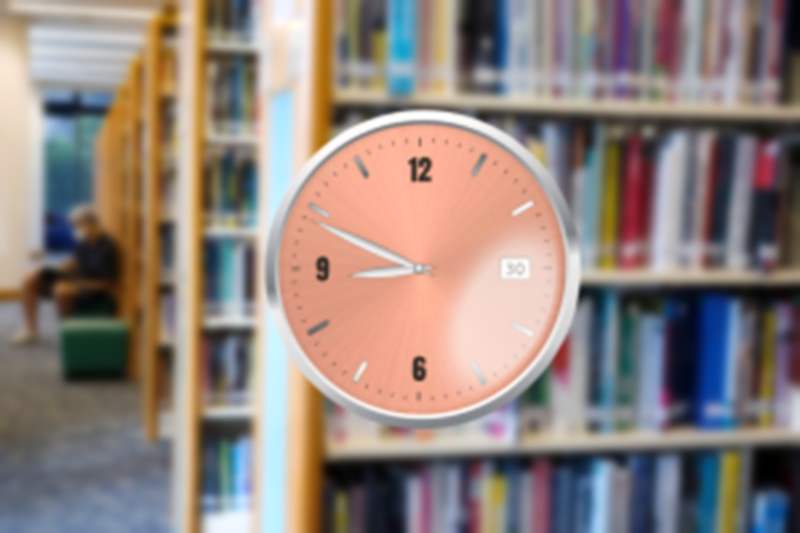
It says 8 h 49 min
